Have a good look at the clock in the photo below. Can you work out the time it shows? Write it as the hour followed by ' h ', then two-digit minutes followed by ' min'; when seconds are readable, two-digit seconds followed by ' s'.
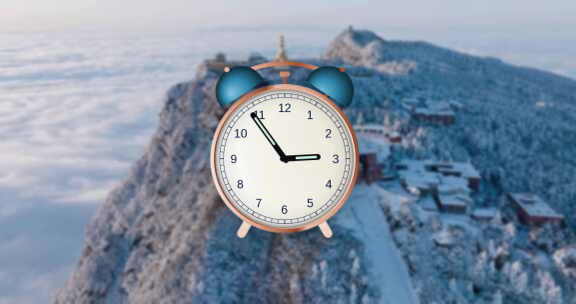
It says 2 h 54 min
